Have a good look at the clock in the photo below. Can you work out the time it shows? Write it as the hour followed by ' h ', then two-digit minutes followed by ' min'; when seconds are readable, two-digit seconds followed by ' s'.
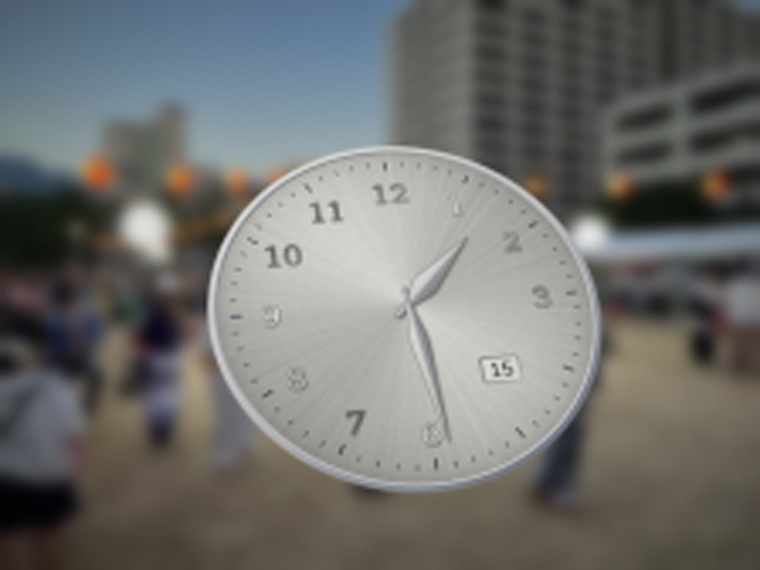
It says 1 h 29 min
